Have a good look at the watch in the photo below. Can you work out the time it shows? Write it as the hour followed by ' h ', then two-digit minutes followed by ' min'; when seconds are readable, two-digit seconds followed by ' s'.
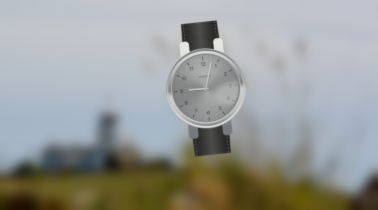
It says 9 h 03 min
